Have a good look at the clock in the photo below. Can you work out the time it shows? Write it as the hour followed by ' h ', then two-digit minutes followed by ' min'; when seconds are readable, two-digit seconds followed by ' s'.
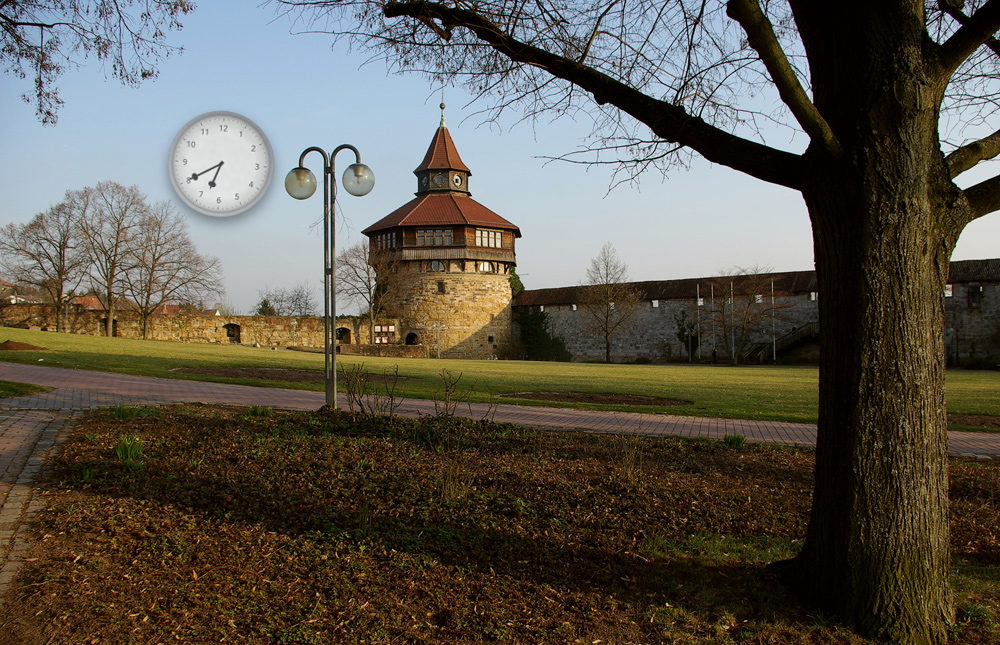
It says 6 h 40 min
